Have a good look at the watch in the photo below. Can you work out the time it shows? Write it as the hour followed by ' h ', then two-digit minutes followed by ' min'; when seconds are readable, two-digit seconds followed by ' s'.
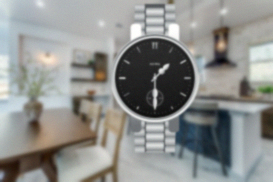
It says 1 h 30 min
